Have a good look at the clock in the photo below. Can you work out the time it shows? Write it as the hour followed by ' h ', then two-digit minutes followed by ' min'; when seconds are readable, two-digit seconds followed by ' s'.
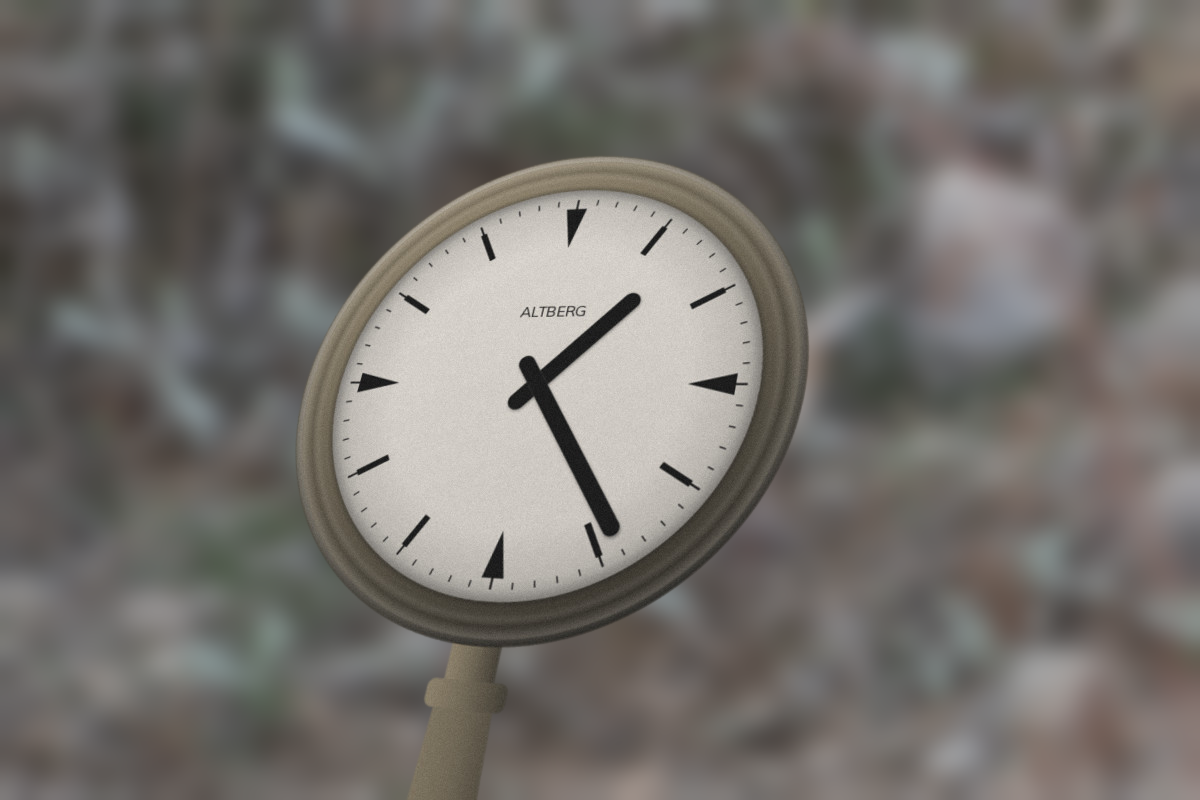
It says 1 h 24 min
